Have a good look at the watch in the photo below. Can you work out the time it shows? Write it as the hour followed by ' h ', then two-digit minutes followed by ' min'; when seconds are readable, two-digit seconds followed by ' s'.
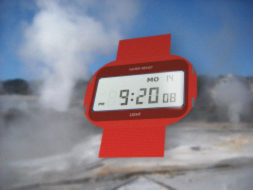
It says 9 h 20 min 08 s
